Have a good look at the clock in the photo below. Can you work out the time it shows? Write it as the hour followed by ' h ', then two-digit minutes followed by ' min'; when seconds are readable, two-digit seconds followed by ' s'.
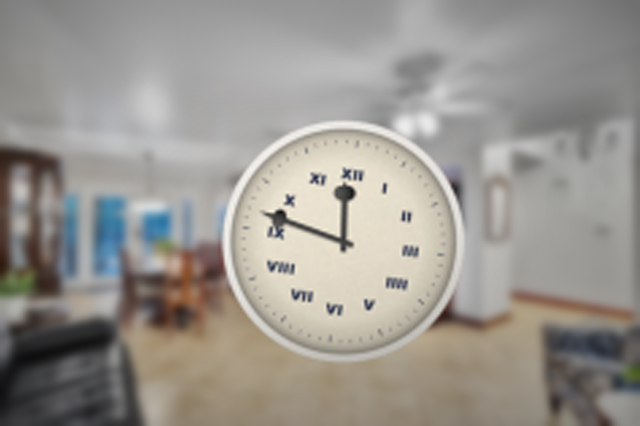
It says 11 h 47 min
